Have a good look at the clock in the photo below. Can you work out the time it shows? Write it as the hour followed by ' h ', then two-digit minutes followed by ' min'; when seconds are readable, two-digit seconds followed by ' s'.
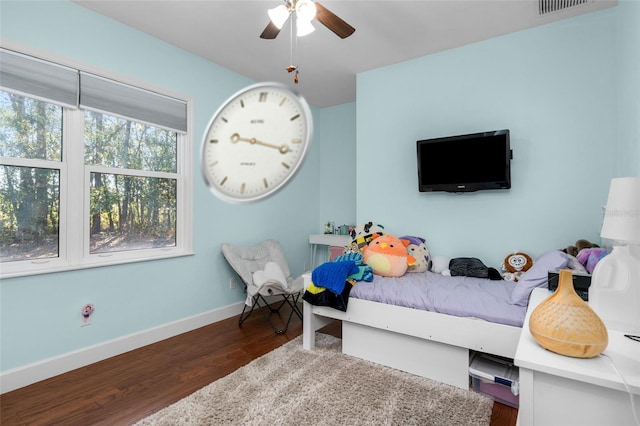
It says 9 h 17 min
